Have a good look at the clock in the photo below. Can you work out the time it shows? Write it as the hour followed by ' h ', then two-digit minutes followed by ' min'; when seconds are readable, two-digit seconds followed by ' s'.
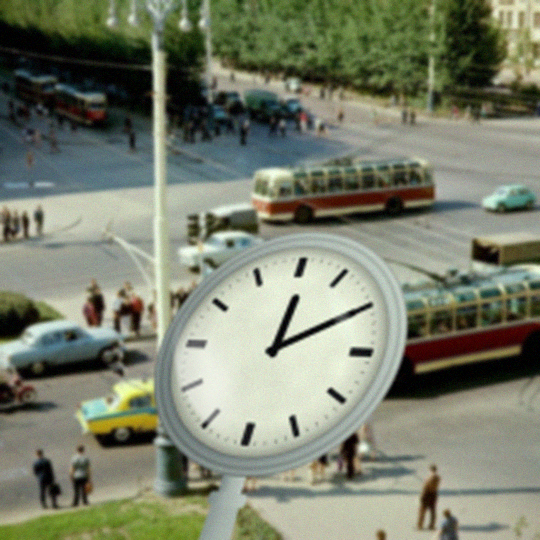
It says 12 h 10 min
